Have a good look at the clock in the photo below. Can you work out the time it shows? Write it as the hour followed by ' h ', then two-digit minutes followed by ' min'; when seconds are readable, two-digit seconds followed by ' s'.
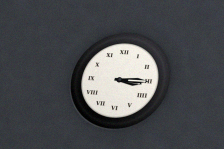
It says 3 h 15 min
